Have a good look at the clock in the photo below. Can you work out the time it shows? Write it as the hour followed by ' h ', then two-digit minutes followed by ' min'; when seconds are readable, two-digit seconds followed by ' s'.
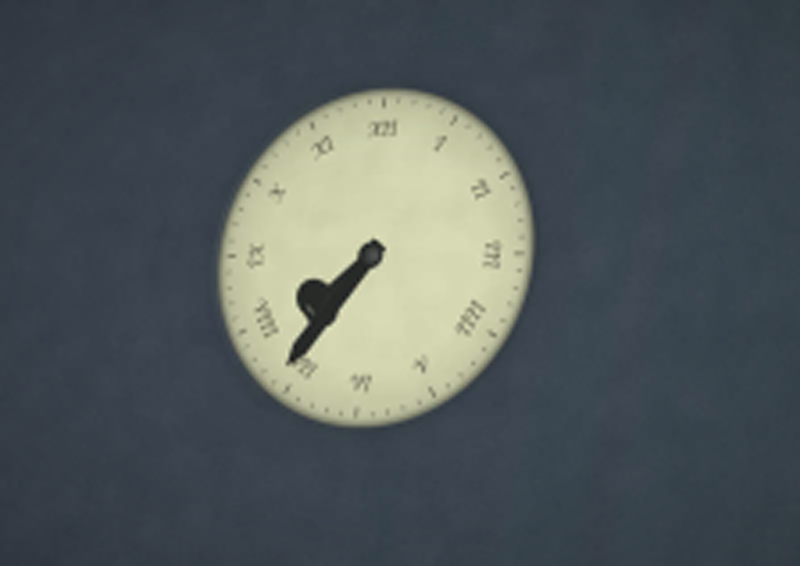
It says 7 h 36 min
